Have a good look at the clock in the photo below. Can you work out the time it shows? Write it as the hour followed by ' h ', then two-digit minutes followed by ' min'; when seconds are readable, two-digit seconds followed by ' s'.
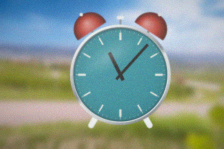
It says 11 h 07 min
